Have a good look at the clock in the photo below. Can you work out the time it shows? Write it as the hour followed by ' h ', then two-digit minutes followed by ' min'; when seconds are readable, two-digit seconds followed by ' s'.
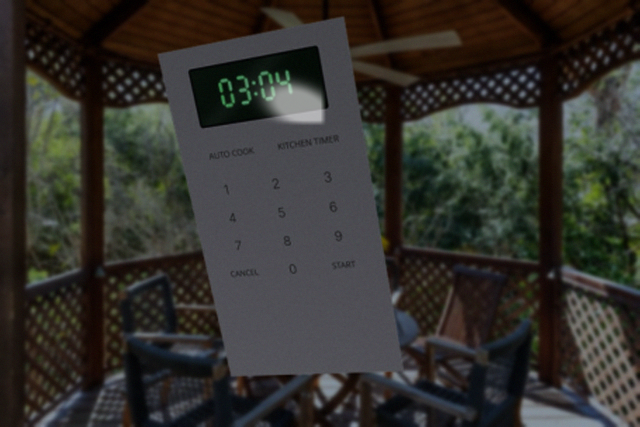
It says 3 h 04 min
